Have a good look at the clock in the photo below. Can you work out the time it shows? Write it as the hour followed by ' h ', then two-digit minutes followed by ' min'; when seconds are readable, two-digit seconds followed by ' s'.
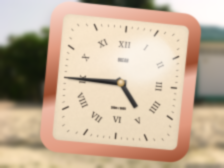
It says 4 h 45 min
